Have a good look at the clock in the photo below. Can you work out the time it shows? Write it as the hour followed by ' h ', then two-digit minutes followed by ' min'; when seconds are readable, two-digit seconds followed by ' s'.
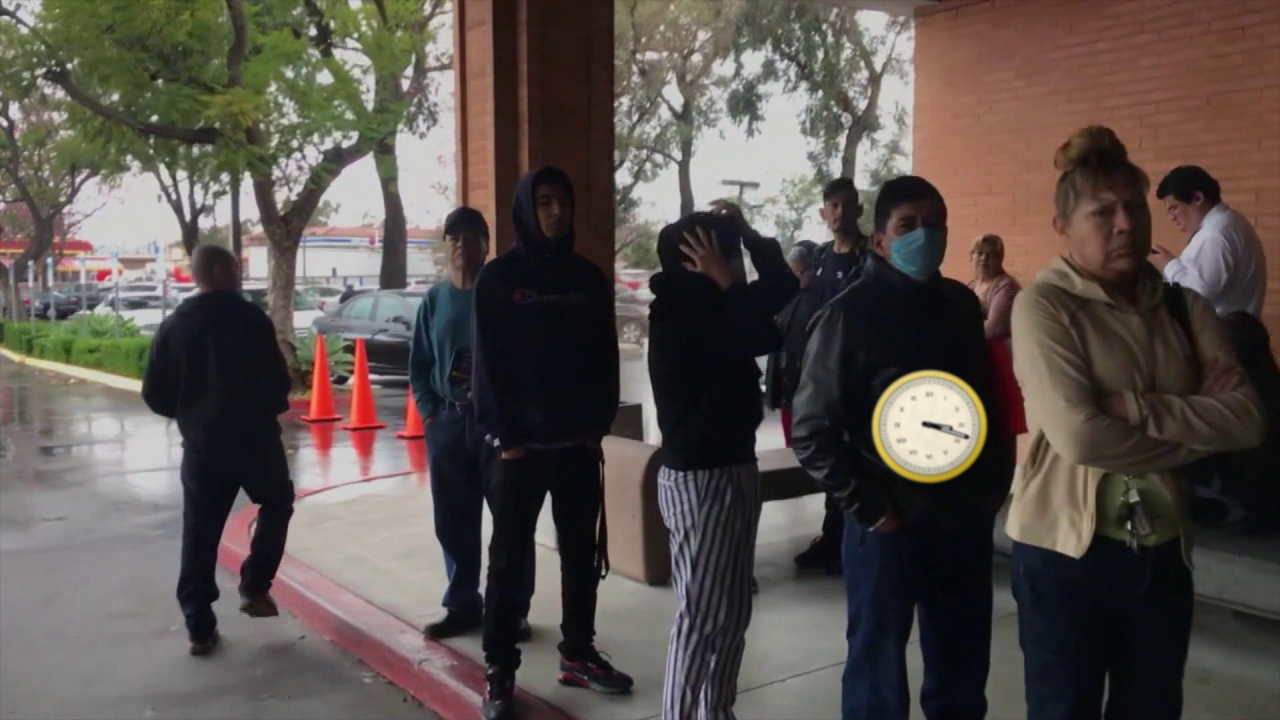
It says 3 h 18 min
